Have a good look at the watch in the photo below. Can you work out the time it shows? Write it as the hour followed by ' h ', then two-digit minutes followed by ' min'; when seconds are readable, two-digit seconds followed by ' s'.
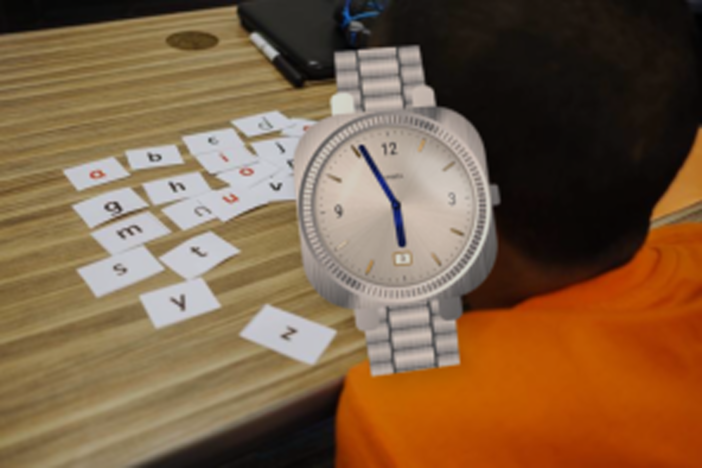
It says 5 h 56 min
